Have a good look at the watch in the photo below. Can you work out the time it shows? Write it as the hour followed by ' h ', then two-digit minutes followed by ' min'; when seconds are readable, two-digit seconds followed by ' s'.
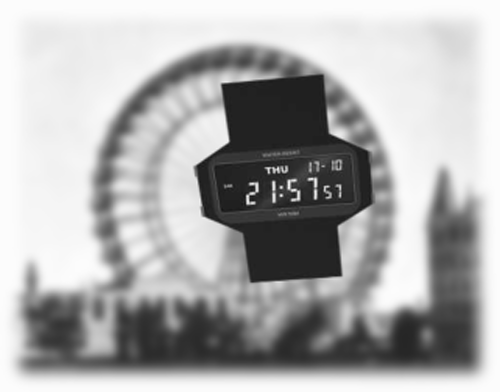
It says 21 h 57 min 57 s
